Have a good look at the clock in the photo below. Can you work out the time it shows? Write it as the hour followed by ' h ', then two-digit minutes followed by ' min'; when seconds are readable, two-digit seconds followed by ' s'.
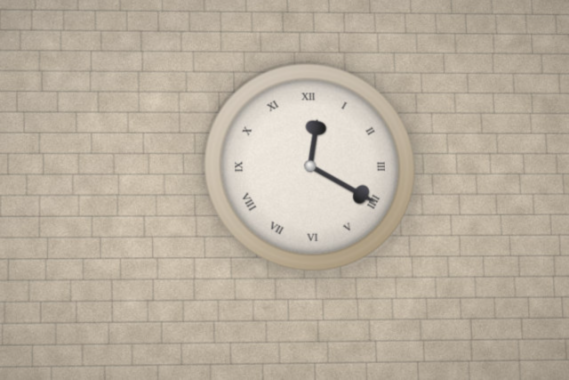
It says 12 h 20 min
